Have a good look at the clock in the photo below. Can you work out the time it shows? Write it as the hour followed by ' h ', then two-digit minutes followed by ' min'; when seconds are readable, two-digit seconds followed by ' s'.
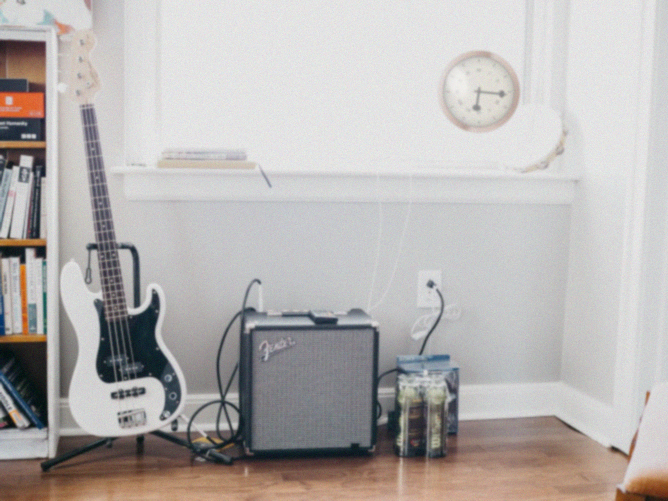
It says 6 h 16 min
